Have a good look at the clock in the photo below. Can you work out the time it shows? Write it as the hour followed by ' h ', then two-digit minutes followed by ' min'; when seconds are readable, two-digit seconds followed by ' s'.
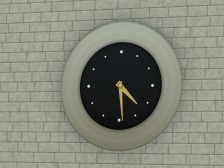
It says 4 h 29 min
